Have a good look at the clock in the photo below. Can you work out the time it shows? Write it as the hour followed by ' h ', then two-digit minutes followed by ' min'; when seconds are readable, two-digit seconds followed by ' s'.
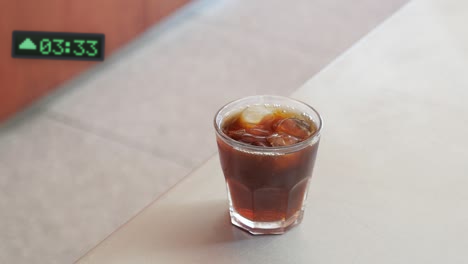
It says 3 h 33 min
